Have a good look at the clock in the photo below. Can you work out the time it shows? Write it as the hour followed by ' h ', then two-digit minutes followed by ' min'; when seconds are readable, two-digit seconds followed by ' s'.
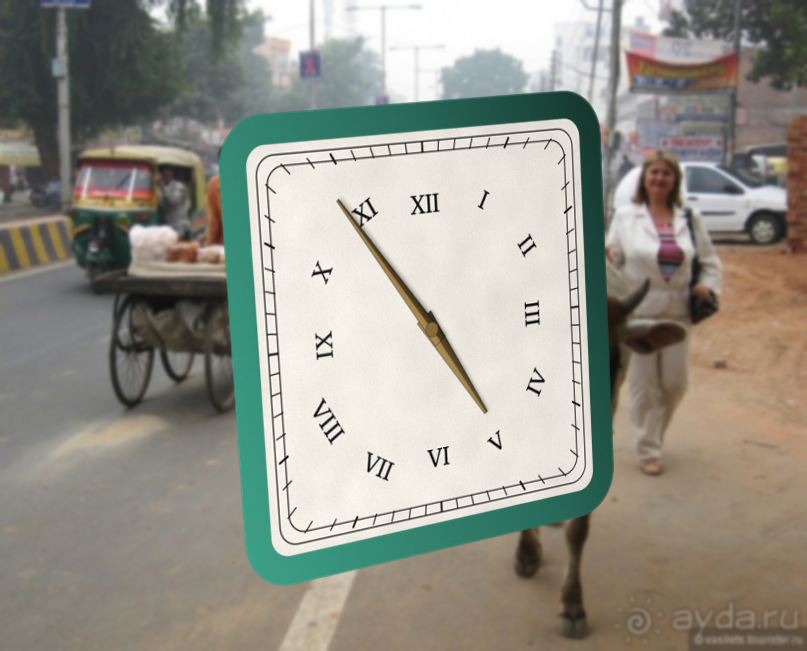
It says 4 h 54 min
